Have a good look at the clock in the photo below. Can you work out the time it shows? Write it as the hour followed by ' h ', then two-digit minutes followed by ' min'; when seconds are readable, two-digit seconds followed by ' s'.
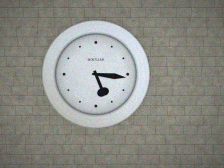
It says 5 h 16 min
